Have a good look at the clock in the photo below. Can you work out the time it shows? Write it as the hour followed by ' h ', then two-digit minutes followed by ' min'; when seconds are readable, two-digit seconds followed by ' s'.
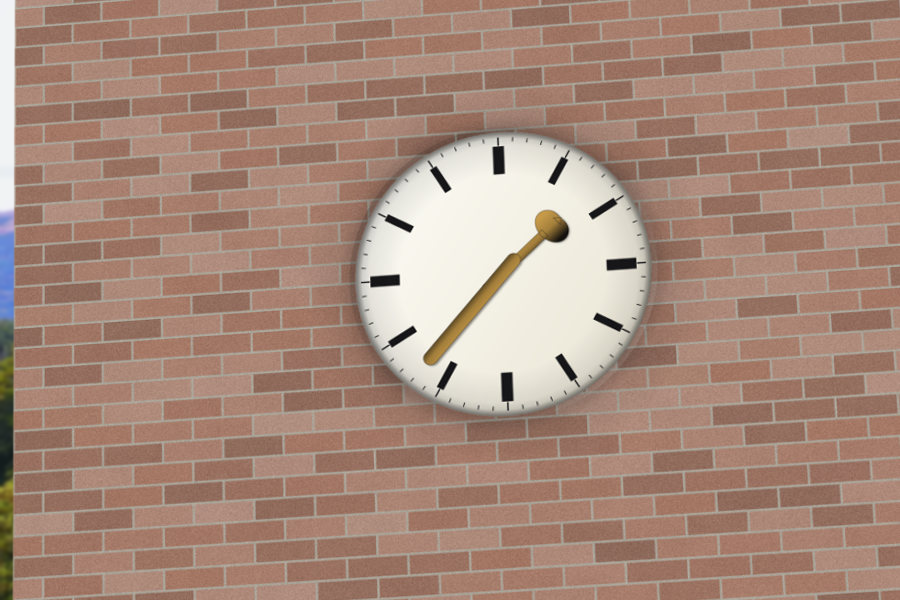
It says 1 h 37 min
